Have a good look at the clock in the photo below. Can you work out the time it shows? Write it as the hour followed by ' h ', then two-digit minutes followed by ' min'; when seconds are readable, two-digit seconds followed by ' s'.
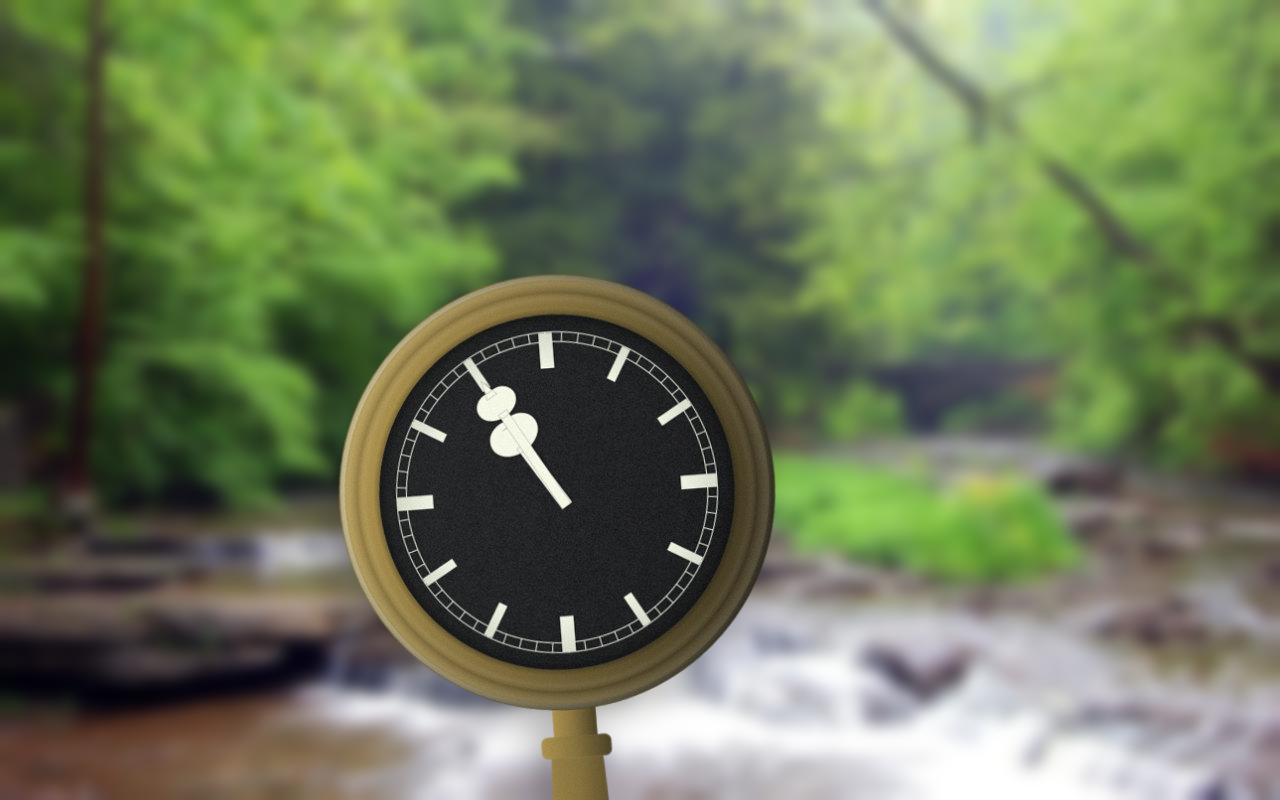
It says 10 h 55 min
